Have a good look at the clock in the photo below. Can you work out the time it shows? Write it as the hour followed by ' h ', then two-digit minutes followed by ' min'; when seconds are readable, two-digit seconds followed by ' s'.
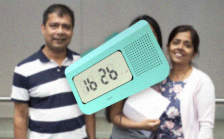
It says 16 h 26 min
